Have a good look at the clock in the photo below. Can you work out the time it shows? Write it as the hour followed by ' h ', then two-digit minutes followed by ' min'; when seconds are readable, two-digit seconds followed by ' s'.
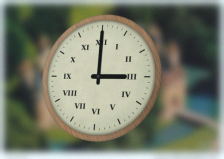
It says 3 h 00 min
